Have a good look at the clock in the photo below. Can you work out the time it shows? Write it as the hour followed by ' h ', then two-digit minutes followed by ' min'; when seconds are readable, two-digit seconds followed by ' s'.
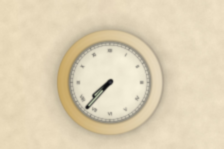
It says 7 h 37 min
